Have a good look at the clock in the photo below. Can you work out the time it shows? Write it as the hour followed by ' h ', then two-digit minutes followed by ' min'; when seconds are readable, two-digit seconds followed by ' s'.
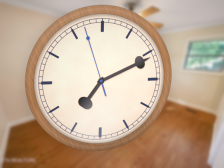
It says 7 h 10 min 57 s
